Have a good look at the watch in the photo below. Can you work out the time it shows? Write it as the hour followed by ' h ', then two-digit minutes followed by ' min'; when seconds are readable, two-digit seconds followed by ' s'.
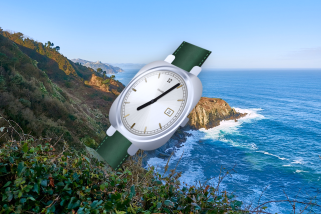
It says 7 h 04 min
